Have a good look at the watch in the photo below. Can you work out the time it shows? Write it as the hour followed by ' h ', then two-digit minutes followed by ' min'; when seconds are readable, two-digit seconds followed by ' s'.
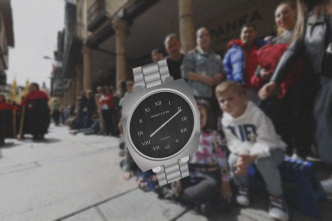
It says 8 h 11 min
